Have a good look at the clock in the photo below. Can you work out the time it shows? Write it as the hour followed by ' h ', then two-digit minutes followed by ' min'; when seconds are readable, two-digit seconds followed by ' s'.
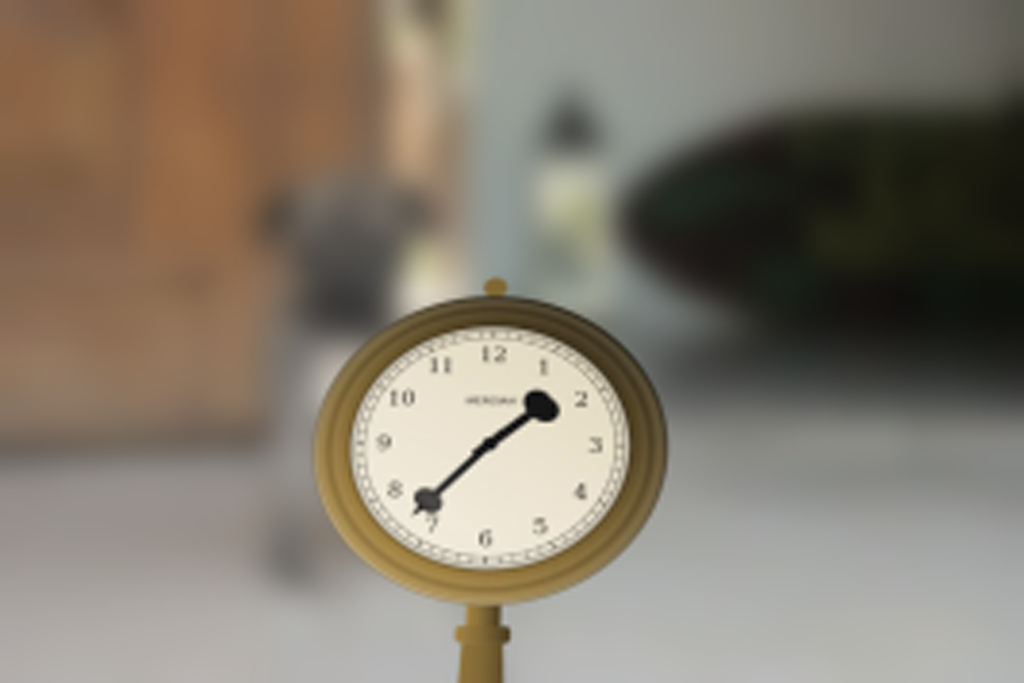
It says 1 h 37 min
